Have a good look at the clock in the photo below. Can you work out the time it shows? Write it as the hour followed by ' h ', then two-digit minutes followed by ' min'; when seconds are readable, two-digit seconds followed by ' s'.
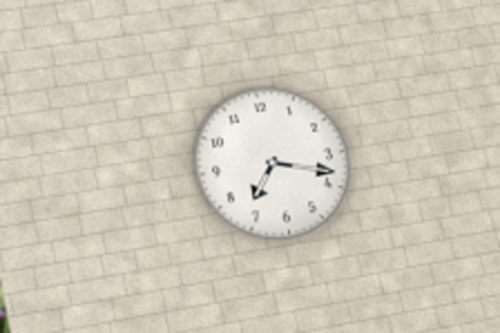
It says 7 h 18 min
